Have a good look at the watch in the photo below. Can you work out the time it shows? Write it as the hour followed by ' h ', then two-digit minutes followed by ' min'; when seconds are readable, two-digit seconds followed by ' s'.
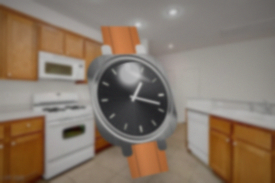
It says 1 h 18 min
